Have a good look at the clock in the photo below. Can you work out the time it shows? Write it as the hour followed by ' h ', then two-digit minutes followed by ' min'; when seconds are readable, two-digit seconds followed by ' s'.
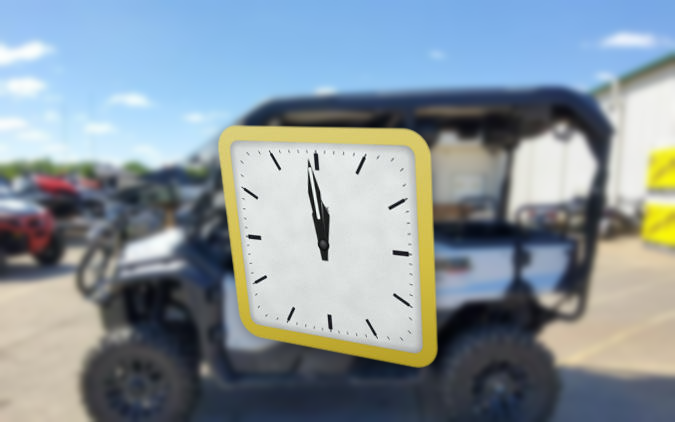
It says 11 h 59 min
